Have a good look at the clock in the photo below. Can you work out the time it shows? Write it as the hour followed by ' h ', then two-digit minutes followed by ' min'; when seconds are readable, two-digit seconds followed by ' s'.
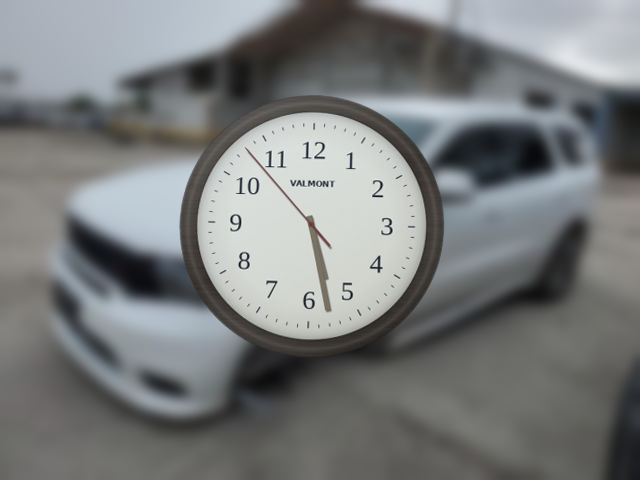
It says 5 h 27 min 53 s
